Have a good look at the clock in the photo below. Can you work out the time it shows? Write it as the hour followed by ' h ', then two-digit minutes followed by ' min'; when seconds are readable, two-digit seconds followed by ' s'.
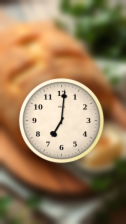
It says 7 h 01 min
